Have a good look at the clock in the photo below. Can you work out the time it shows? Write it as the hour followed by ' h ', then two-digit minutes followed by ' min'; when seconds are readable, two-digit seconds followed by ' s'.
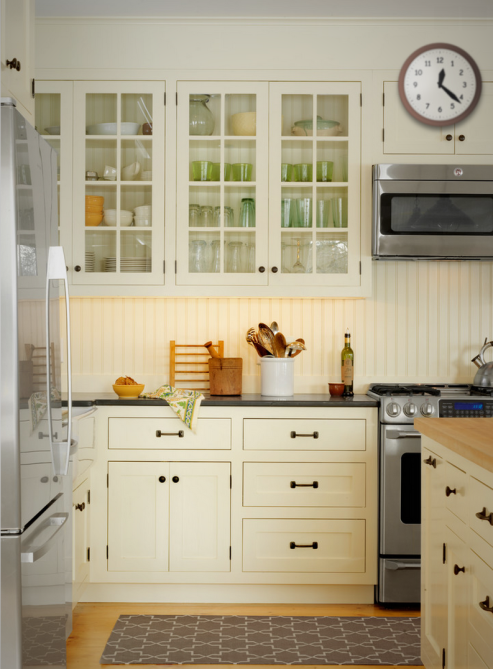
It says 12 h 22 min
